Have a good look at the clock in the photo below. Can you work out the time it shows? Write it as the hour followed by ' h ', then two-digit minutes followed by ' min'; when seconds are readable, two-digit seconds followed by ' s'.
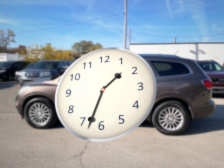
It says 1 h 33 min
